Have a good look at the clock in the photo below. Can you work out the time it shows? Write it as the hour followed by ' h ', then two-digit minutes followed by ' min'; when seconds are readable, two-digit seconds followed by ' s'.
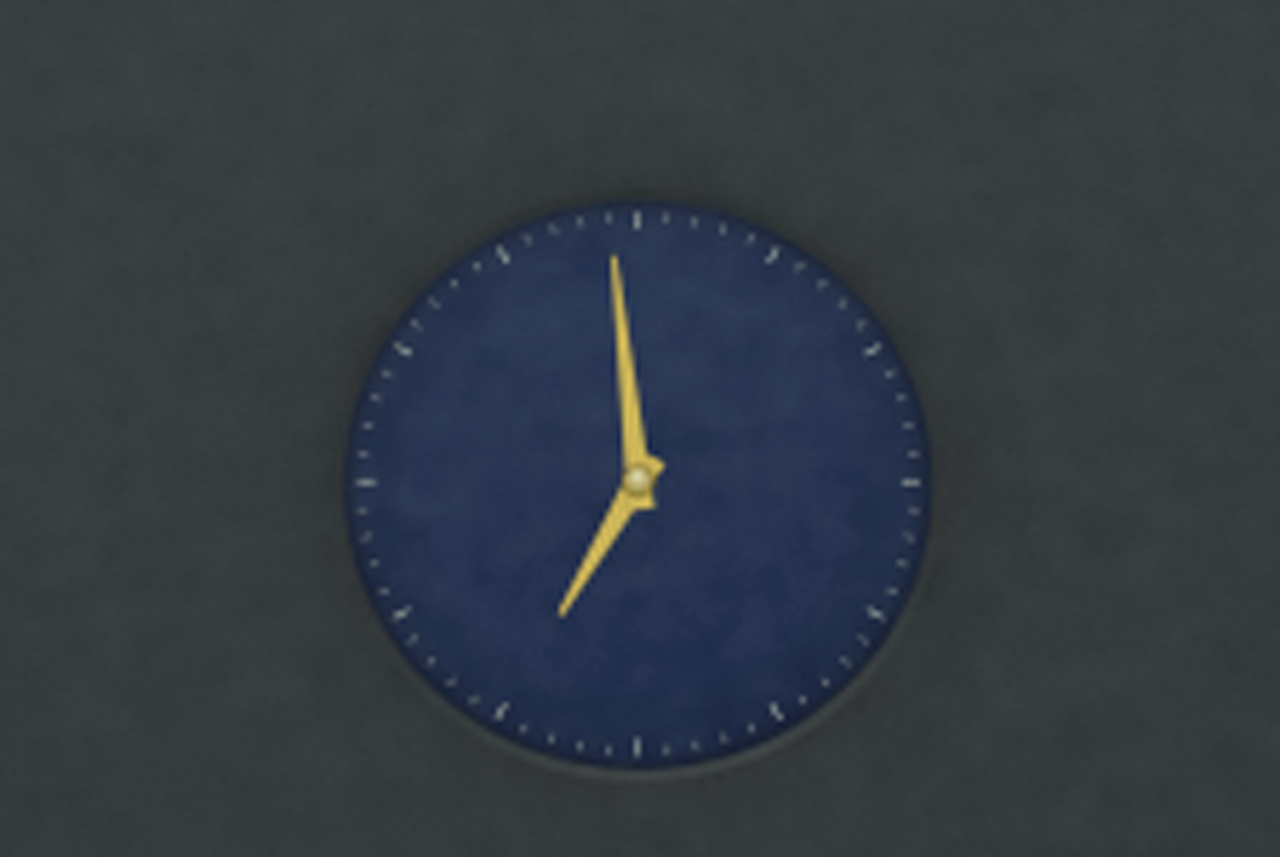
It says 6 h 59 min
